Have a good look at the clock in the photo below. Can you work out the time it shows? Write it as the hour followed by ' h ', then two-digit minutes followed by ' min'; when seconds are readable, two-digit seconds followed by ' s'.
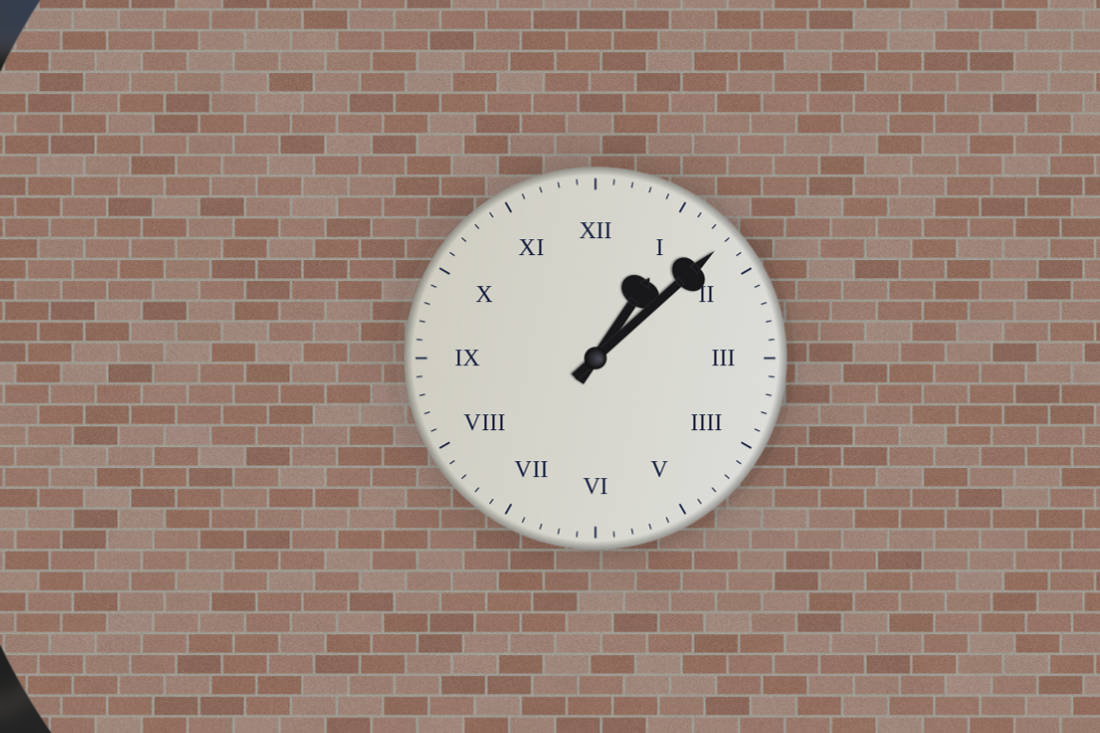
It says 1 h 08 min
